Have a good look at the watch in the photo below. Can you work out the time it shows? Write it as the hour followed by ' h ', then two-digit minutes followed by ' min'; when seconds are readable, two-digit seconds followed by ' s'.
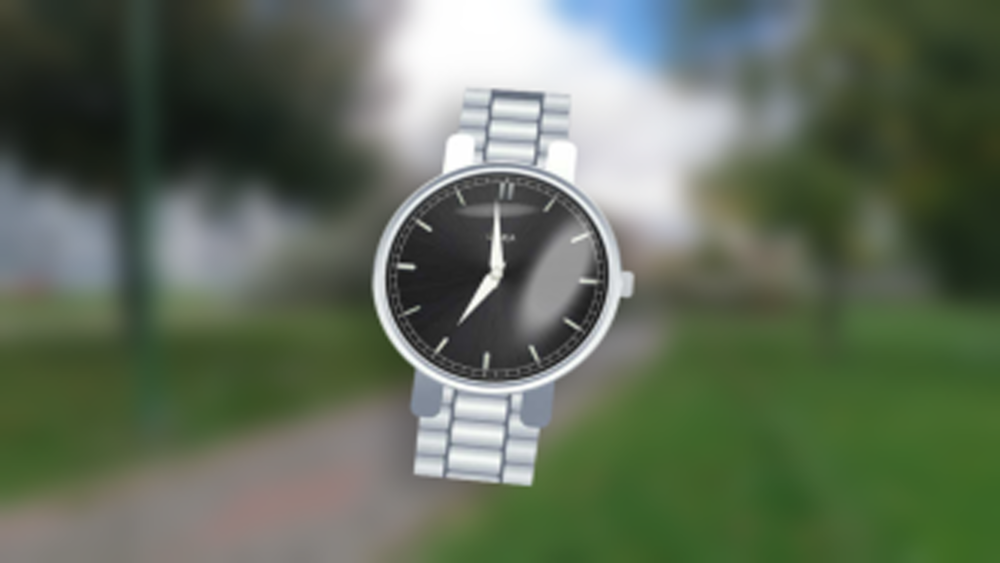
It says 6 h 59 min
